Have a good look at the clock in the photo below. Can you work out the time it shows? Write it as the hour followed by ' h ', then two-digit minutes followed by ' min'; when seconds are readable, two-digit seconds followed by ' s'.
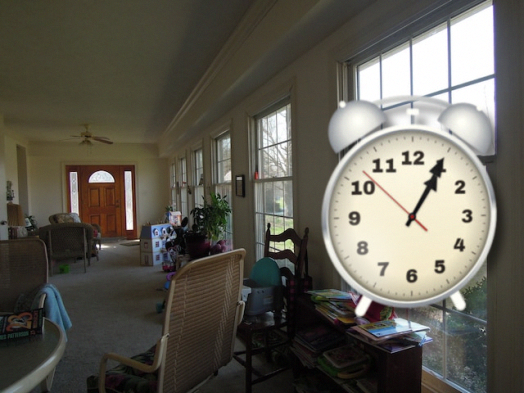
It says 1 h 04 min 52 s
